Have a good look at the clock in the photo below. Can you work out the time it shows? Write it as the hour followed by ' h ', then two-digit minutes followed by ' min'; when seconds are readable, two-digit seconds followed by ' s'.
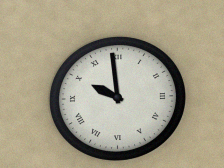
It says 9 h 59 min
